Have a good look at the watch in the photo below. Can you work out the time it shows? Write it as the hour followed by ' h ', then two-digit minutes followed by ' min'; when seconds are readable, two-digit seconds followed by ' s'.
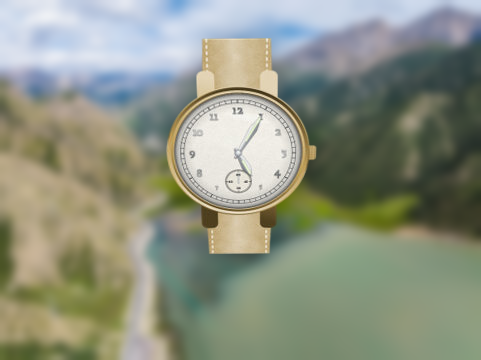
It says 5 h 05 min
